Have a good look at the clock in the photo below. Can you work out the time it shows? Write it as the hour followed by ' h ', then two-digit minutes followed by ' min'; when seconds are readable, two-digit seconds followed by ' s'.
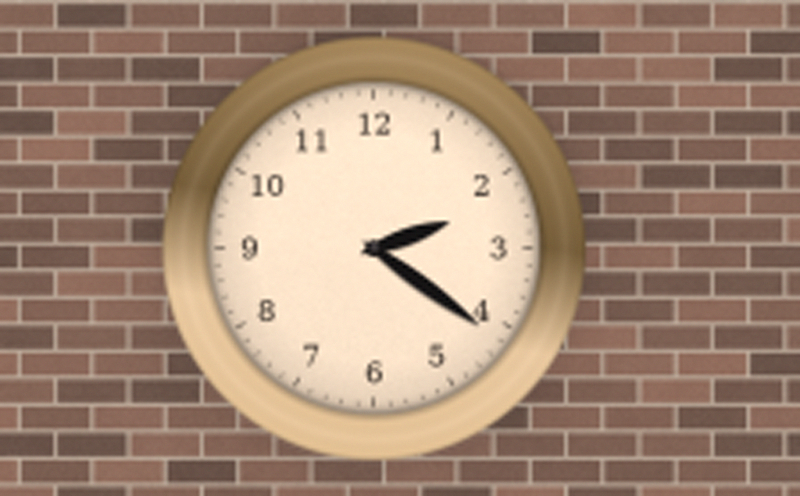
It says 2 h 21 min
